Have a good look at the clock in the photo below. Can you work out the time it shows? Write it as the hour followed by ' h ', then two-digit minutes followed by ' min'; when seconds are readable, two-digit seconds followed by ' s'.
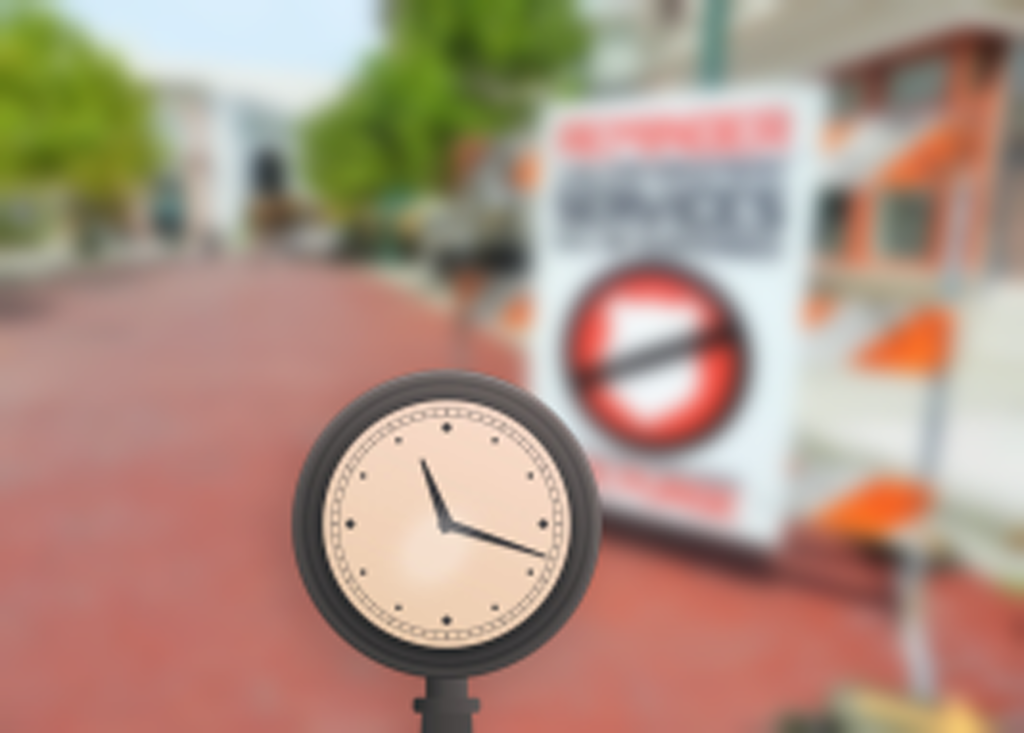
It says 11 h 18 min
